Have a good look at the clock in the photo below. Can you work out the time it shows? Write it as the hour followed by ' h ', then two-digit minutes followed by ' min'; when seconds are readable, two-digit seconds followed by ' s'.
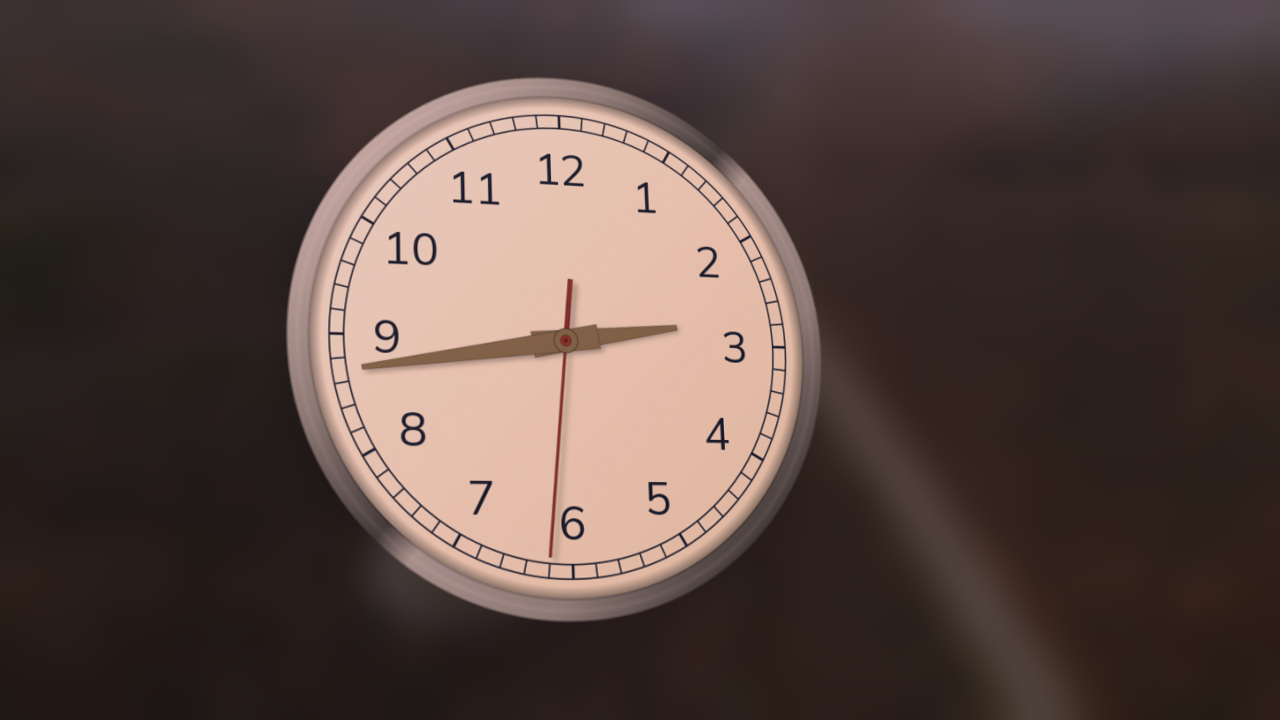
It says 2 h 43 min 31 s
